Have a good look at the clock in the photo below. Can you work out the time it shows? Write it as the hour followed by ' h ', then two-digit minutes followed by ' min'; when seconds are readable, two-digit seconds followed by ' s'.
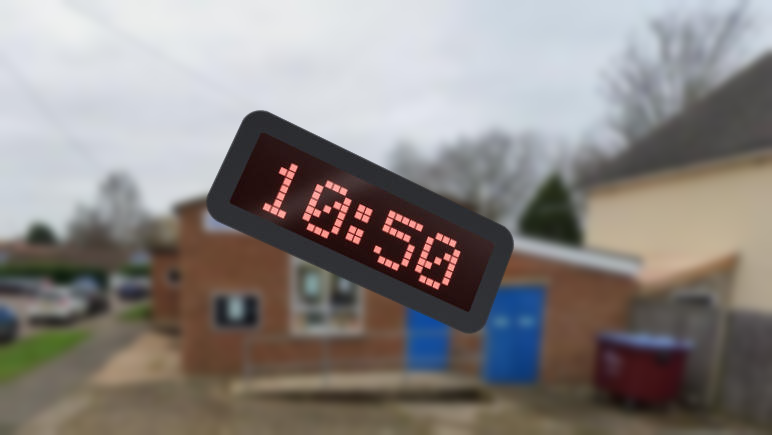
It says 10 h 50 min
